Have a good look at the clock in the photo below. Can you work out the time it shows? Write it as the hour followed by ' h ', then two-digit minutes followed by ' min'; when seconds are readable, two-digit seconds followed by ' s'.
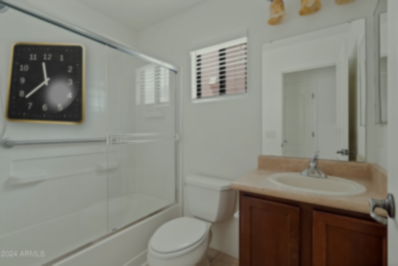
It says 11 h 38 min
